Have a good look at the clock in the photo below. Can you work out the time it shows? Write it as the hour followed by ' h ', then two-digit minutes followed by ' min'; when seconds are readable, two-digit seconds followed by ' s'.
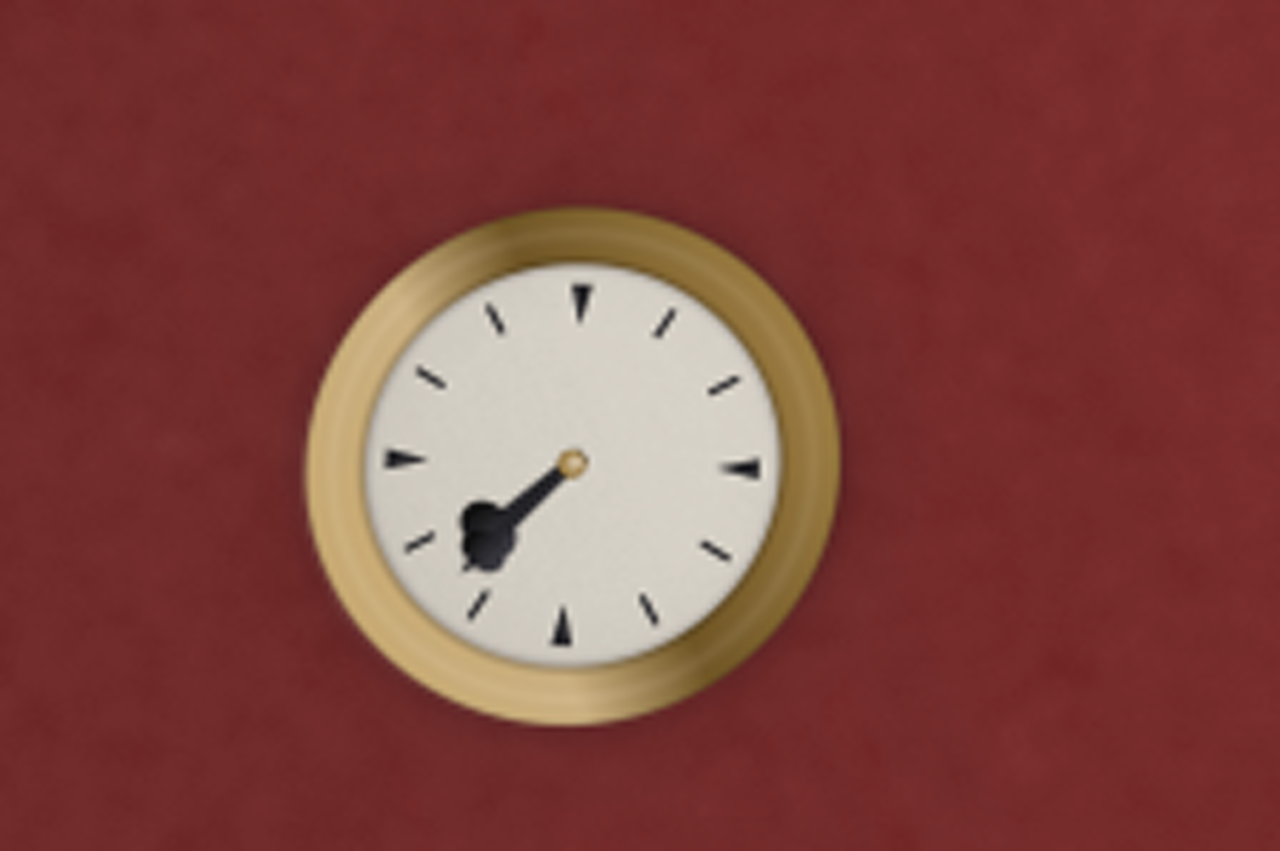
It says 7 h 37 min
